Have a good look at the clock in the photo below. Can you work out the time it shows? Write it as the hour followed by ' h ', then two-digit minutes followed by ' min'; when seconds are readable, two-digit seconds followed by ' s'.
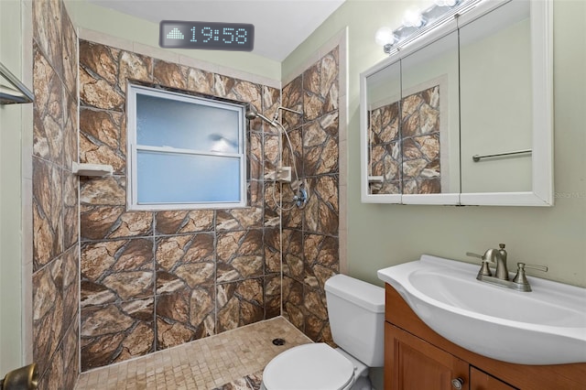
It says 19 h 58 min
